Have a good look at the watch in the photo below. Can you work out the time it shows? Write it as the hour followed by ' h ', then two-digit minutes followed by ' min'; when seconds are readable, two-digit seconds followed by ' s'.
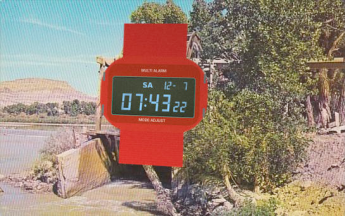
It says 7 h 43 min 22 s
